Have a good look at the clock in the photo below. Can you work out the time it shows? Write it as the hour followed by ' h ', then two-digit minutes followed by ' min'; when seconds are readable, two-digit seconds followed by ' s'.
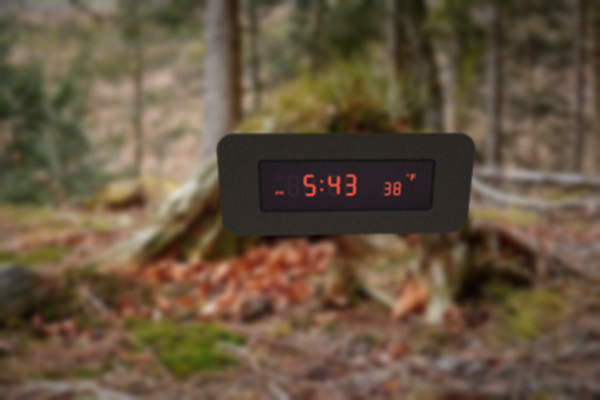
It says 5 h 43 min
